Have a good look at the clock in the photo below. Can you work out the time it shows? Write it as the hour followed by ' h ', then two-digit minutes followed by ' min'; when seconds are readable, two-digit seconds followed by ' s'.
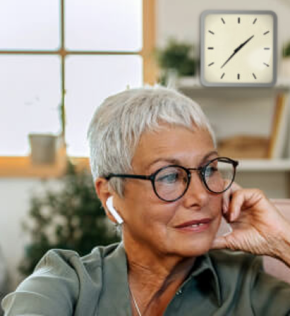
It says 1 h 37 min
